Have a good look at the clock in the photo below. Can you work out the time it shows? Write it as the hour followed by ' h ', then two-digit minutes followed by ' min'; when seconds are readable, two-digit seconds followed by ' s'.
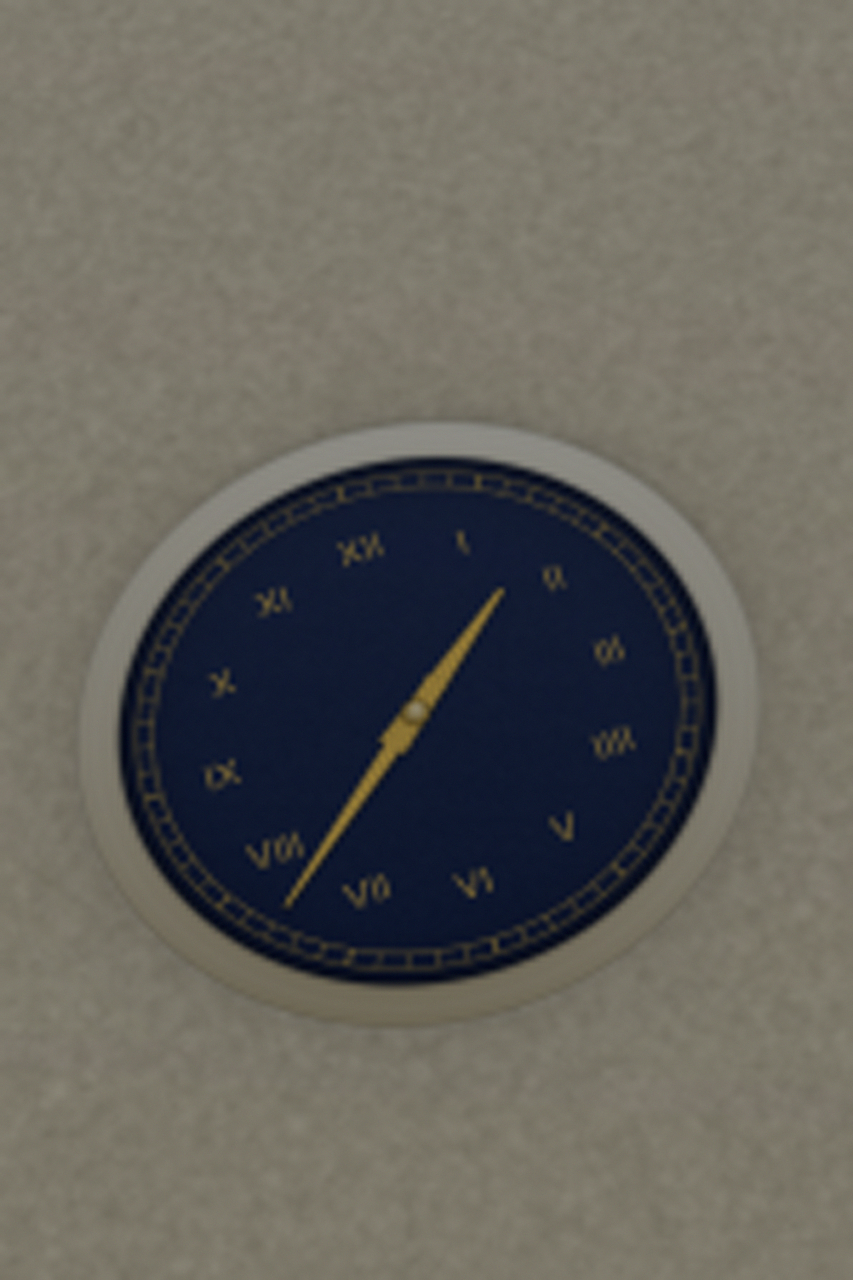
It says 1 h 38 min
